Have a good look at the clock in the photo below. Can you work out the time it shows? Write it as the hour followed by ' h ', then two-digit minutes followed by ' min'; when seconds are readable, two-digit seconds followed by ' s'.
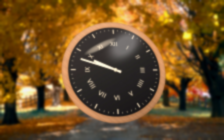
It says 9 h 48 min
